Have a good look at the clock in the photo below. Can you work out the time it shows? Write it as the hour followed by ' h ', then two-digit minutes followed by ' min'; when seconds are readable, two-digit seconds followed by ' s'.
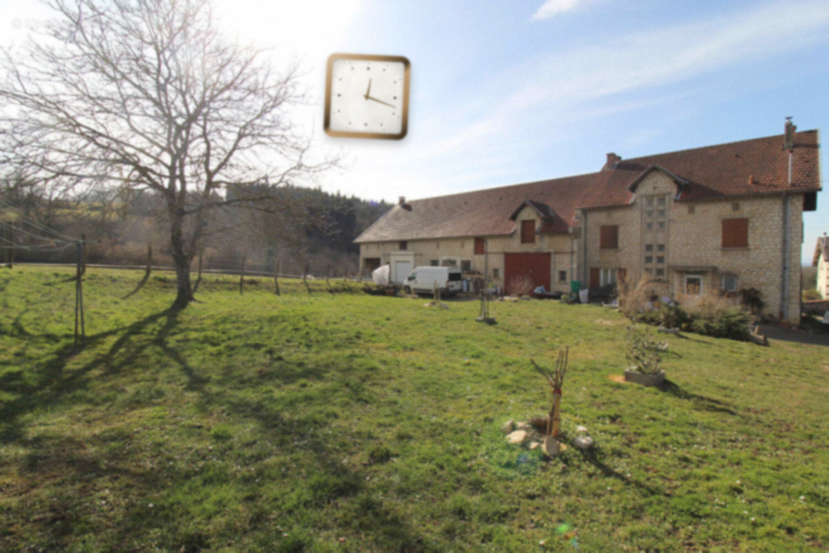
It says 12 h 18 min
